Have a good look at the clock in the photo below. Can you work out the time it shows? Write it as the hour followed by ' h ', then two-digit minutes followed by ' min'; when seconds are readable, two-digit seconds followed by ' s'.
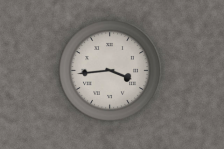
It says 3 h 44 min
